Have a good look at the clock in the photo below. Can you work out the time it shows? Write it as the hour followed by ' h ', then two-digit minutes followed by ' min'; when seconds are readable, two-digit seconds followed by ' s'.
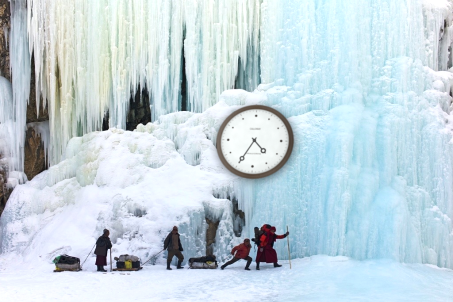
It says 4 h 35 min
